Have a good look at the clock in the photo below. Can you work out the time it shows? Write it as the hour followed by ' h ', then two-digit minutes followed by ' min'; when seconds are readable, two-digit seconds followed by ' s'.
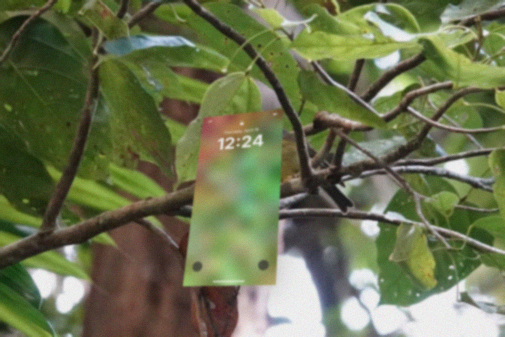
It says 12 h 24 min
